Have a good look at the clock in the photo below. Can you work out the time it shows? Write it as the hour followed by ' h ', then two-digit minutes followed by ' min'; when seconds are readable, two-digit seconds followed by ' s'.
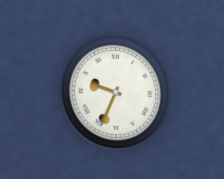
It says 9 h 34 min
